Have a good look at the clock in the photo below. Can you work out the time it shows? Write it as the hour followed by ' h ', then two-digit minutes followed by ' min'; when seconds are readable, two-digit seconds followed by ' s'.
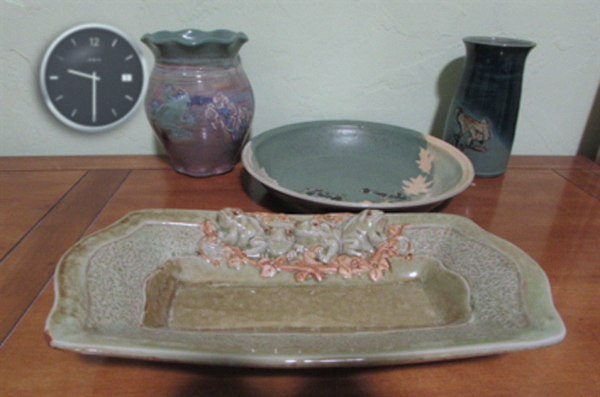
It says 9 h 30 min
